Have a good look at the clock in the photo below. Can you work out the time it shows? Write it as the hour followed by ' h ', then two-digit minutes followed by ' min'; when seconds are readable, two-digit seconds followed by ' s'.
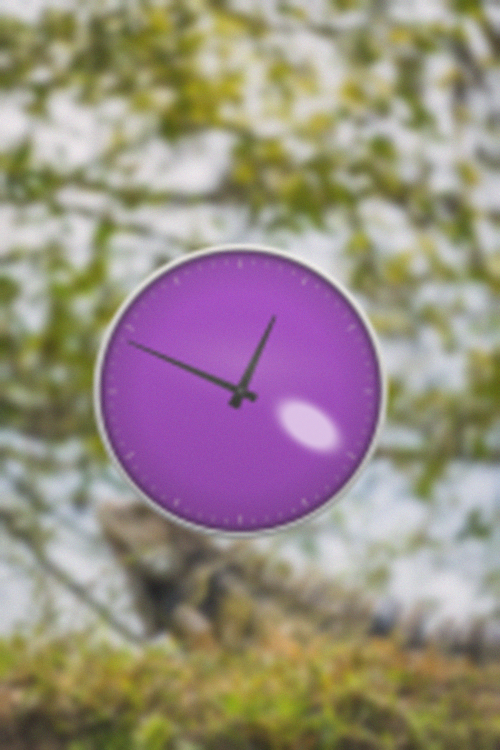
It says 12 h 49 min
